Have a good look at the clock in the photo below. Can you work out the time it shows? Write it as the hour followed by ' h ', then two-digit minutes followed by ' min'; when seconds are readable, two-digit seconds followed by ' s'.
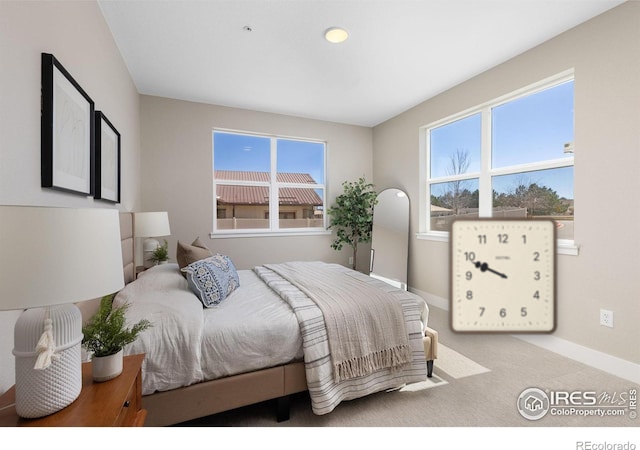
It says 9 h 49 min
